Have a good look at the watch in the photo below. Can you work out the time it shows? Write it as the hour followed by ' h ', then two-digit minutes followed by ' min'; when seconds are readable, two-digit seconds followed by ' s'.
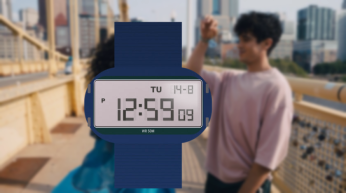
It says 12 h 59 min 09 s
